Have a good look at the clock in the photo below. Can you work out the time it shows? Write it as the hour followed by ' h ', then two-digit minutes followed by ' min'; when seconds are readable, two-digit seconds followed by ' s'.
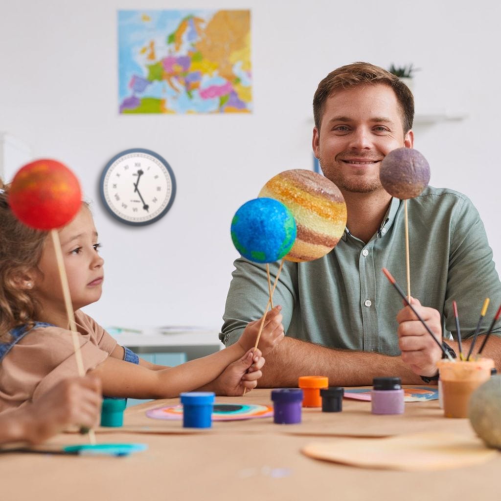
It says 12 h 25 min
